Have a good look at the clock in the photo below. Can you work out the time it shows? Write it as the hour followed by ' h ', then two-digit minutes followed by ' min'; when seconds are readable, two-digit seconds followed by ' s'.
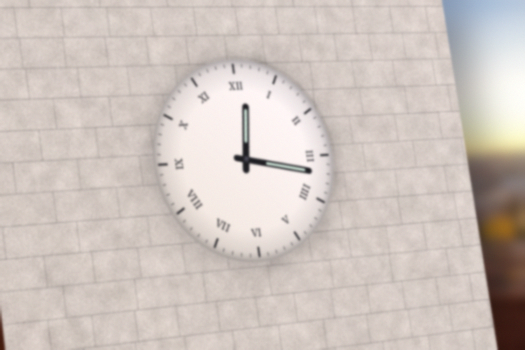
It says 12 h 17 min
